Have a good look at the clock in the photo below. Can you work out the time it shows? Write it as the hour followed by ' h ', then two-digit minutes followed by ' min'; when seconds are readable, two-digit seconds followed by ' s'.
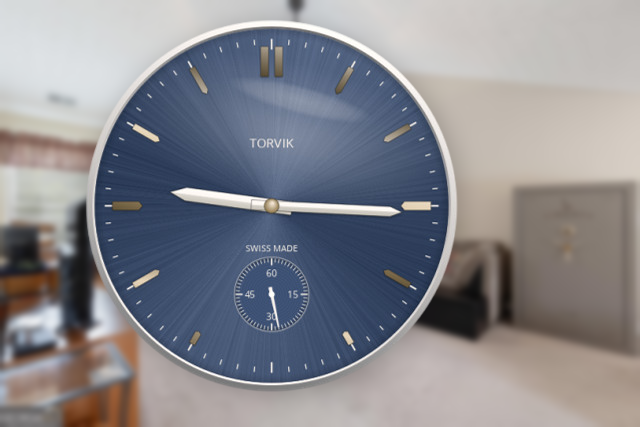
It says 9 h 15 min 28 s
